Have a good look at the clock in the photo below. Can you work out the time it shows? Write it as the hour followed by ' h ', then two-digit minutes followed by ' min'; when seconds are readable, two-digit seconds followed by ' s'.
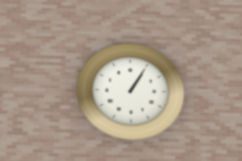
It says 1 h 05 min
